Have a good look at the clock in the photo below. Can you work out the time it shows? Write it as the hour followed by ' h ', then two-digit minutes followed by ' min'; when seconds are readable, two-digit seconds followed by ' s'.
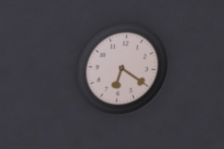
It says 6 h 20 min
